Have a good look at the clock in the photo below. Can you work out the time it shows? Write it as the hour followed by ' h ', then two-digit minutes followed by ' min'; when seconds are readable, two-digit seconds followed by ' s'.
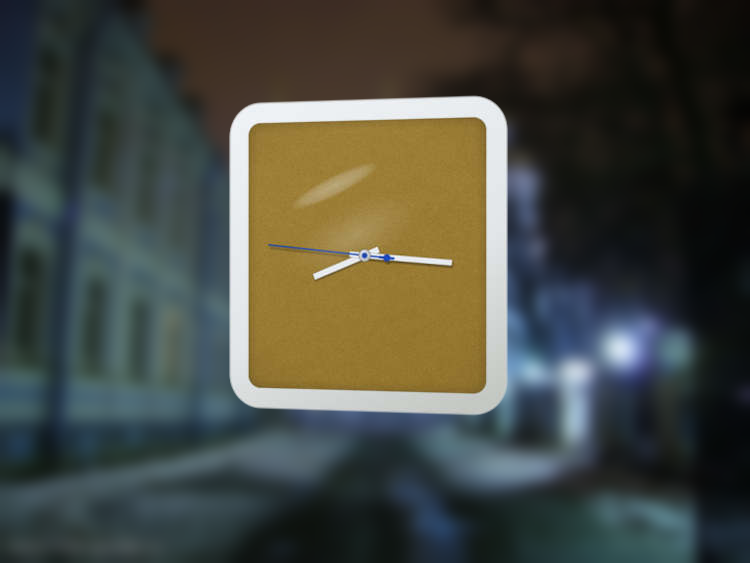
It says 8 h 15 min 46 s
